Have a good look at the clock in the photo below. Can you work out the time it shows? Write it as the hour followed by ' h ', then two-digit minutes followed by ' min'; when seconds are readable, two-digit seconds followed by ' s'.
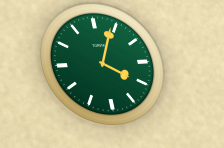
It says 4 h 04 min
